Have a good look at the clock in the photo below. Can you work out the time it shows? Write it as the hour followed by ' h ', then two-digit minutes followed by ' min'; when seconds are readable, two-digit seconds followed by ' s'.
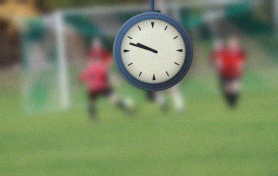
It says 9 h 48 min
